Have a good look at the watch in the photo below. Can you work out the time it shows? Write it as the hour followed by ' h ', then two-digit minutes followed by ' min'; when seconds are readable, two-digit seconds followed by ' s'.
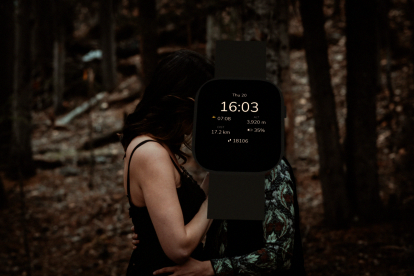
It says 16 h 03 min
